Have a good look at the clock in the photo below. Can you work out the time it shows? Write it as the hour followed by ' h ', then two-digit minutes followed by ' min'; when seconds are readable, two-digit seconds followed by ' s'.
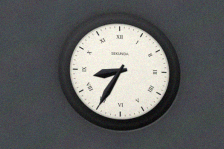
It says 8 h 35 min
